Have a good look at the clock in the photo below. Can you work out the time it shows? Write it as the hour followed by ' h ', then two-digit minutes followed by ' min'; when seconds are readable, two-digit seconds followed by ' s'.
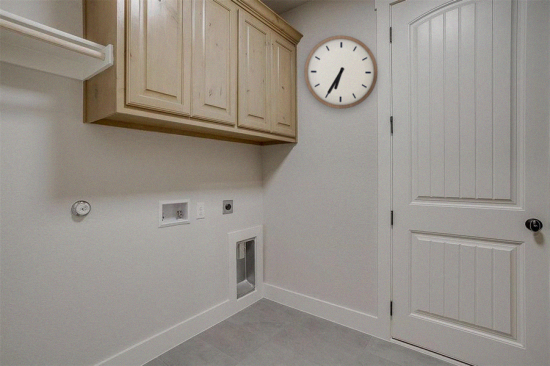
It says 6 h 35 min
